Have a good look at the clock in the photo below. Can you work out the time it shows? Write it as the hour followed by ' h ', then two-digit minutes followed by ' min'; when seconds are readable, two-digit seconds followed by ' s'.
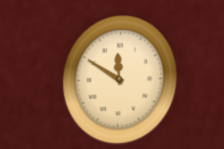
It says 11 h 50 min
